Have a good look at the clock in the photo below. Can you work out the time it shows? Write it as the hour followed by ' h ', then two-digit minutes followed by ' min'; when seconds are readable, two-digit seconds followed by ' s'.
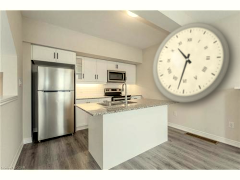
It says 10 h 32 min
